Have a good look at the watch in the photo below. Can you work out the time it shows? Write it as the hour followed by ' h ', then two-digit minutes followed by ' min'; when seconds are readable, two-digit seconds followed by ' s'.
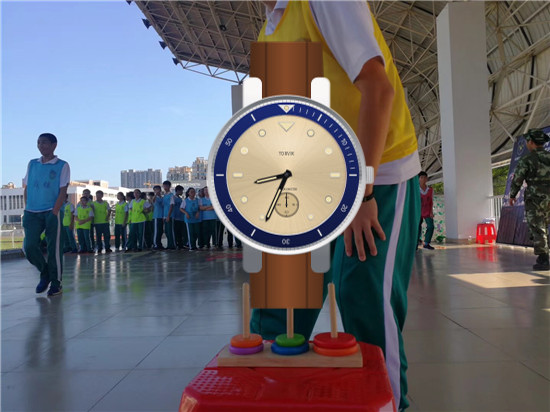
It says 8 h 34 min
